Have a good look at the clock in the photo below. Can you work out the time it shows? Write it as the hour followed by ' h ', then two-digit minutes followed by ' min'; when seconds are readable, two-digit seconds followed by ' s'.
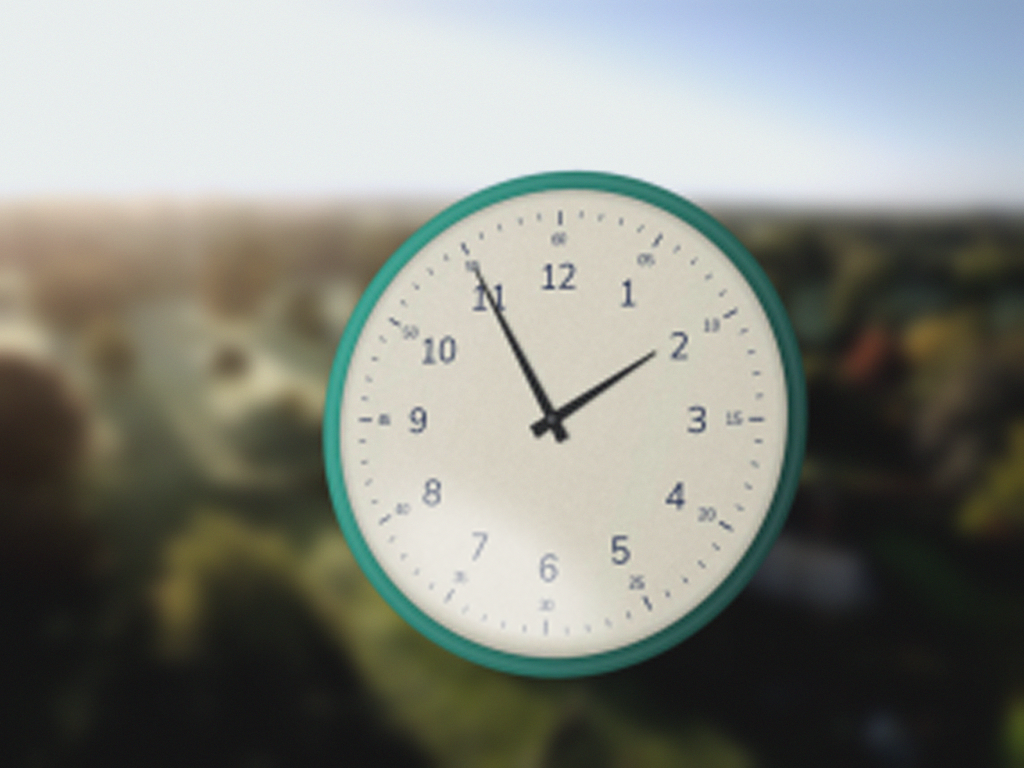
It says 1 h 55 min
